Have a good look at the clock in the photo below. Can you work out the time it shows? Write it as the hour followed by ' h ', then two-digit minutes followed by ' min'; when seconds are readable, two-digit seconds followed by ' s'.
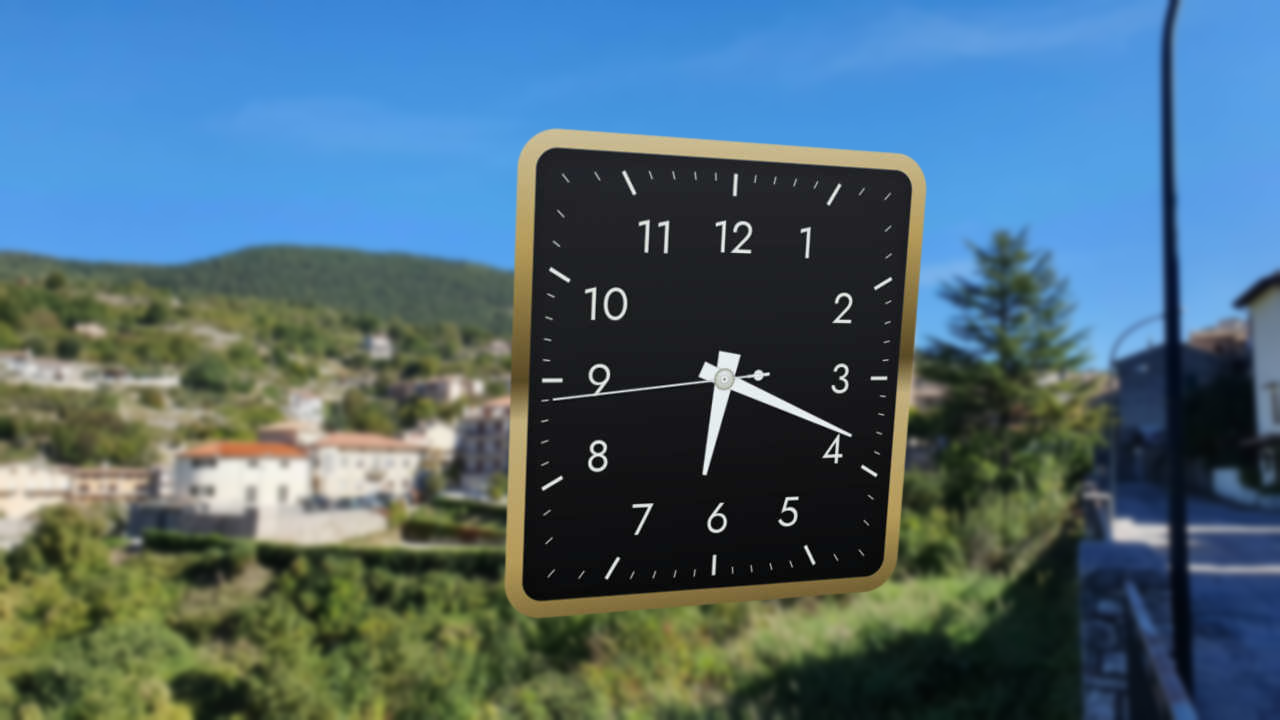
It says 6 h 18 min 44 s
